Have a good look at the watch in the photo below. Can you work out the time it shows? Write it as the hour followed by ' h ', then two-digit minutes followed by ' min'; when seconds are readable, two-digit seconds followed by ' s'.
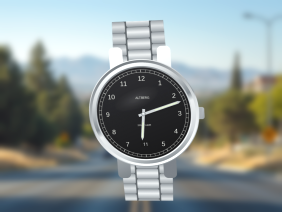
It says 6 h 12 min
